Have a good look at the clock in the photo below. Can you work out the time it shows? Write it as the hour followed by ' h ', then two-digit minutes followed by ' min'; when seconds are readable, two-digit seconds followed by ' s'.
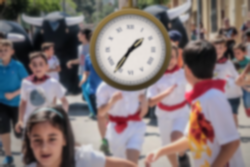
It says 1 h 36 min
